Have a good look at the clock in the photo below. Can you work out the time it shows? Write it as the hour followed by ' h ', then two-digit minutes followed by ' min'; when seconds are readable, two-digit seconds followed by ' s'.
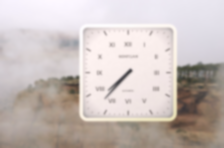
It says 7 h 37 min
